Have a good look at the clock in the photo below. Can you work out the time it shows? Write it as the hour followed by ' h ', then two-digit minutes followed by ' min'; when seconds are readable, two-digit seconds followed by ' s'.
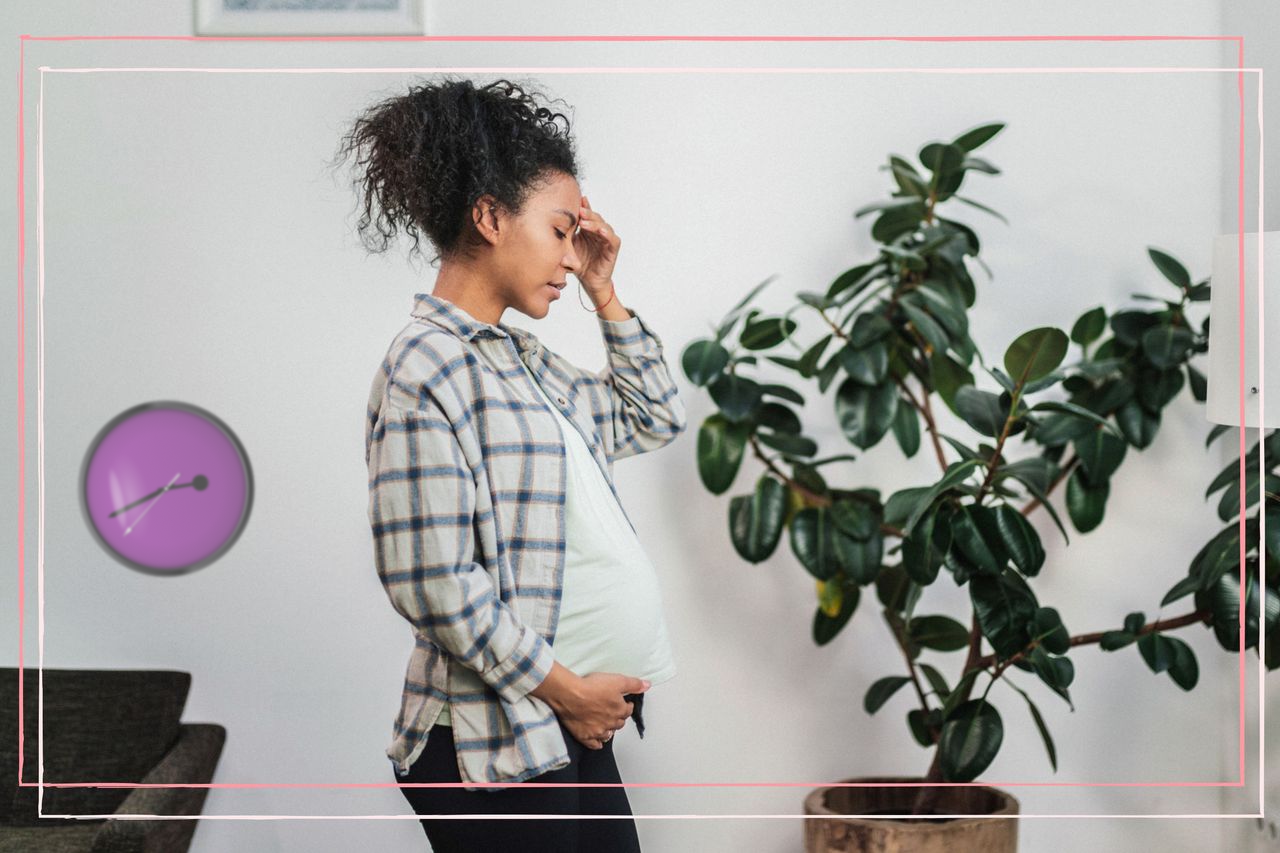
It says 2 h 40 min 37 s
